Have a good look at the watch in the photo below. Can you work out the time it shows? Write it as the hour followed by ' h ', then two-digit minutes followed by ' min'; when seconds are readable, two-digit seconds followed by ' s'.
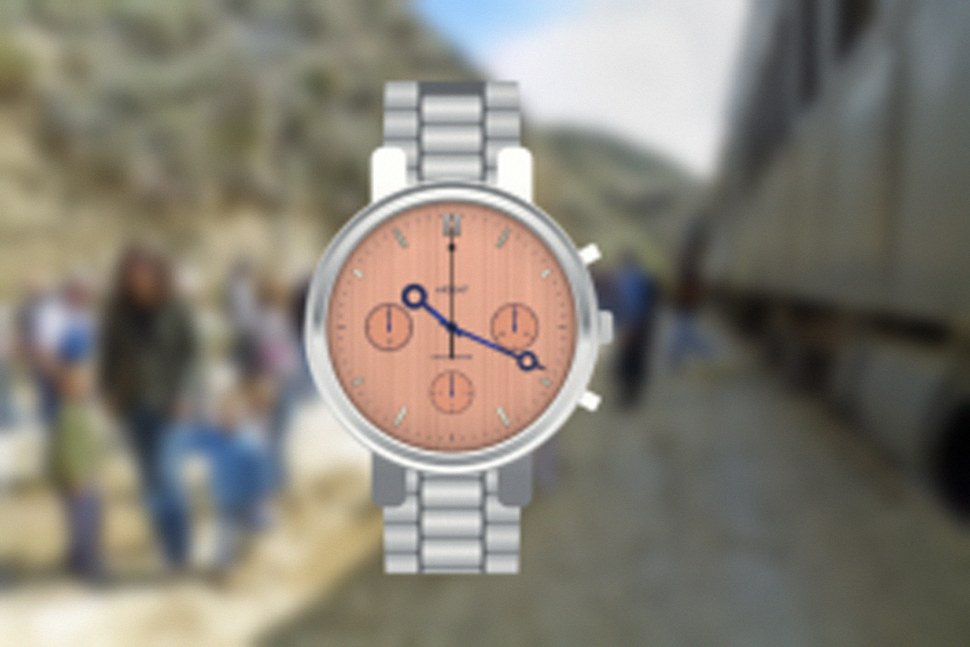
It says 10 h 19 min
